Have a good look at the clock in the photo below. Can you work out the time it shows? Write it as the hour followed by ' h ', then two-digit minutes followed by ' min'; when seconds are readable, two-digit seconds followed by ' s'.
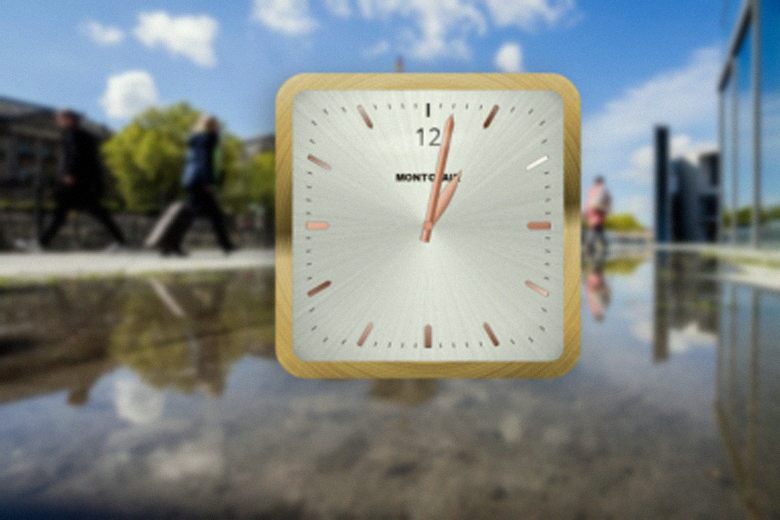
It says 1 h 02 min
